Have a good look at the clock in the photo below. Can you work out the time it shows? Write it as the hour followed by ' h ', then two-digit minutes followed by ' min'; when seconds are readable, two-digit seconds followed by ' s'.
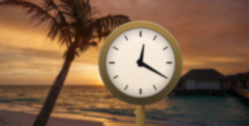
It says 12 h 20 min
